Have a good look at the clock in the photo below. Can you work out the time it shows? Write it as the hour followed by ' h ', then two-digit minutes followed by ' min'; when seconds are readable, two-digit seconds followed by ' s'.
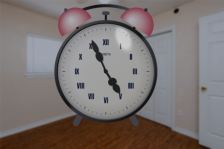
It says 4 h 56 min
